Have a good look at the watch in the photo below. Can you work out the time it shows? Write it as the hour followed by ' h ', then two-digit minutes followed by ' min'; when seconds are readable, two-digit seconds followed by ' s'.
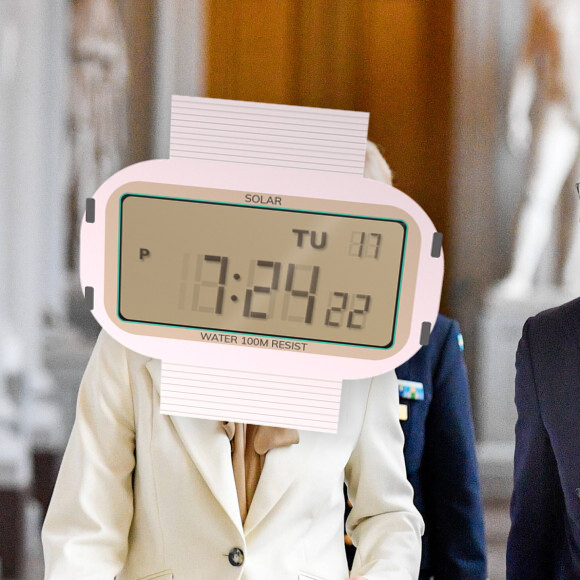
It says 7 h 24 min 22 s
